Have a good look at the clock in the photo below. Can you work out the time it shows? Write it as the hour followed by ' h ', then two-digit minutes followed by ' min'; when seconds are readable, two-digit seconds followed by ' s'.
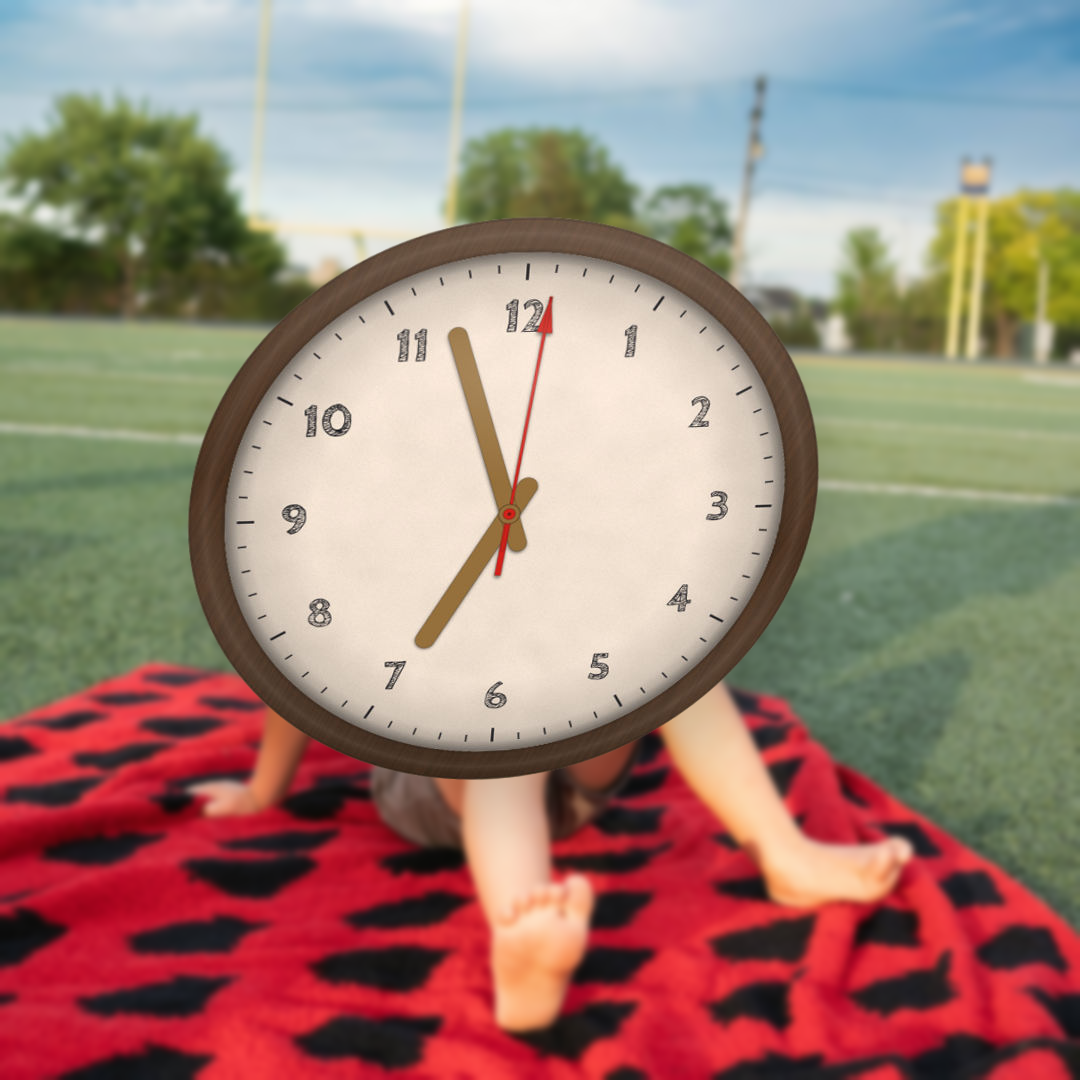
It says 6 h 57 min 01 s
